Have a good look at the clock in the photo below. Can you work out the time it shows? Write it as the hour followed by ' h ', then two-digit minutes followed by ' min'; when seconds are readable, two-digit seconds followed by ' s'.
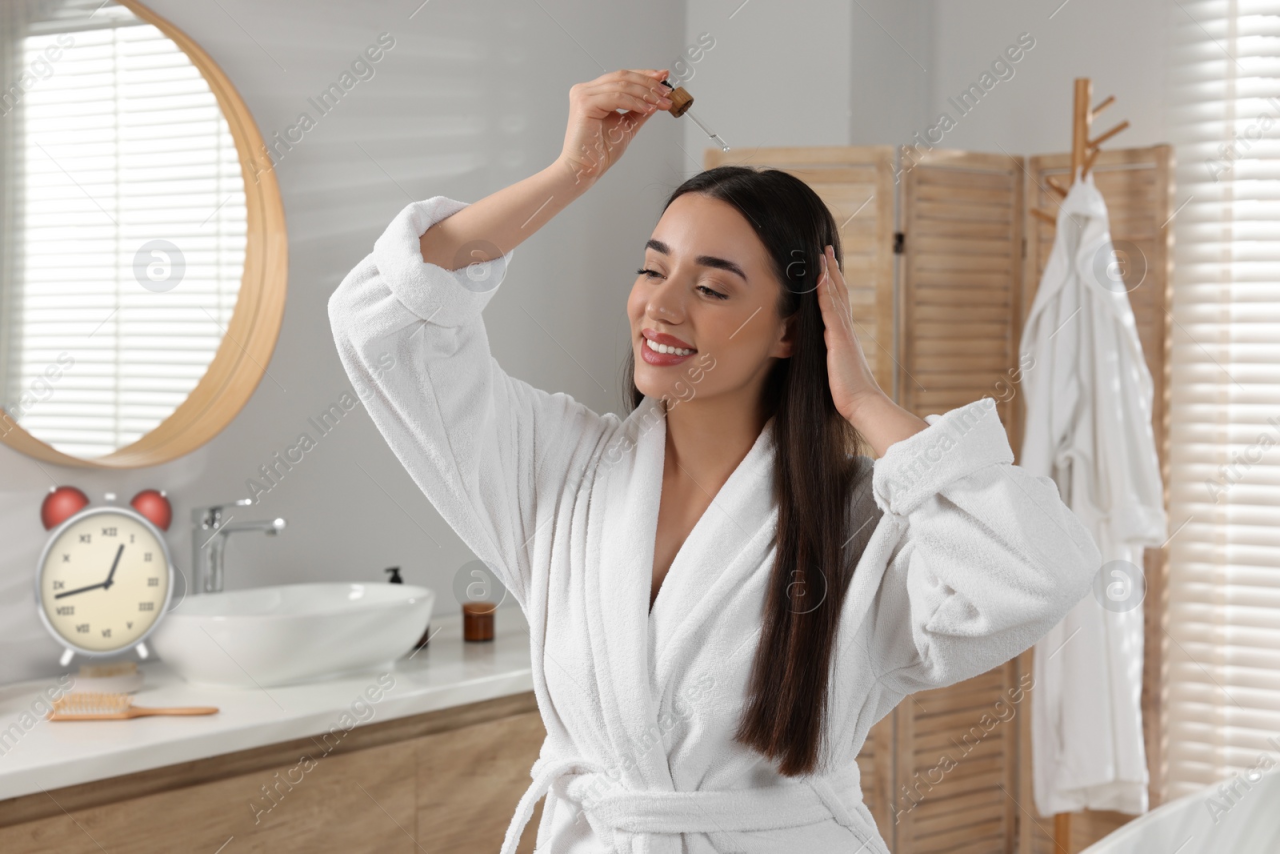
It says 12 h 43 min
